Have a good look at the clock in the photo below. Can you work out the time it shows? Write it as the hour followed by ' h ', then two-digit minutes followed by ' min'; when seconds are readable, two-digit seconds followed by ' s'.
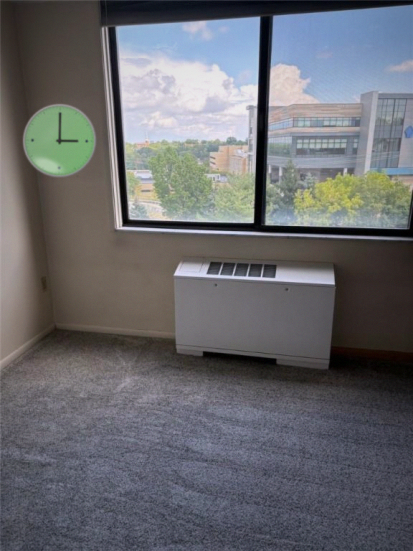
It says 3 h 00 min
